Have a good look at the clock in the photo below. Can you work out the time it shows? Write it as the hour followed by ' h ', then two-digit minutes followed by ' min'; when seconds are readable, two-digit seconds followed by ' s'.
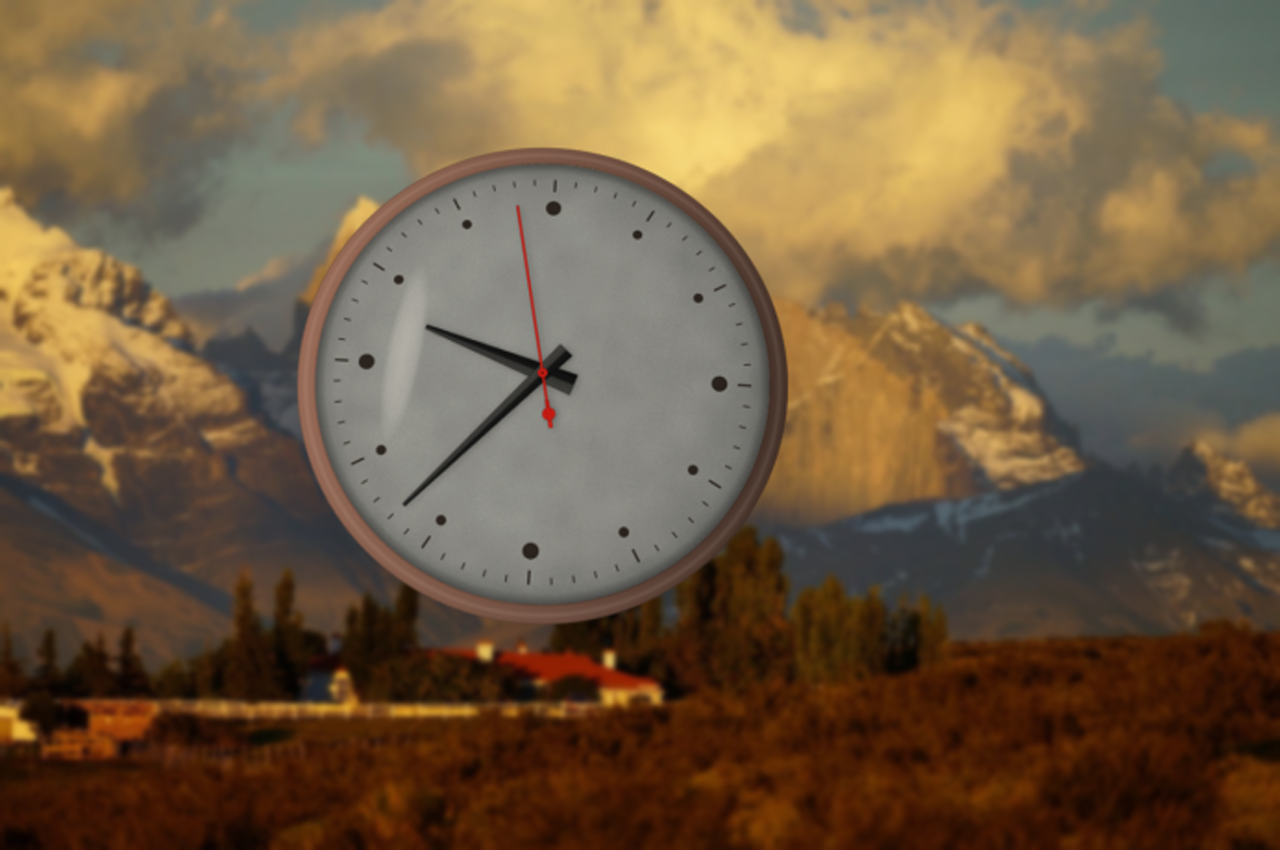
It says 9 h 36 min 58 s
